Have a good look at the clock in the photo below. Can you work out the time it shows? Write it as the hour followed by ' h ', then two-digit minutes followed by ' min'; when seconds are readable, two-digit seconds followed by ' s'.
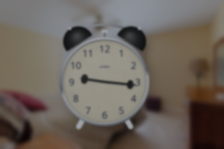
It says 9 h 16 min
